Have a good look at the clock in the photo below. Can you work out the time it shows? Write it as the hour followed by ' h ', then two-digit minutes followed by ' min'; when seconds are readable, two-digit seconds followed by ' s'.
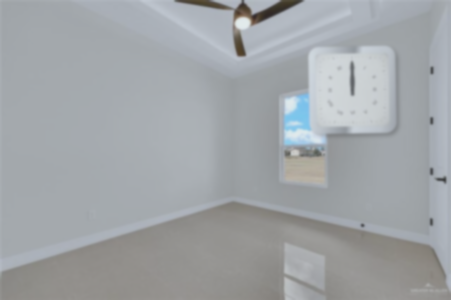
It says 12 h 00 min
